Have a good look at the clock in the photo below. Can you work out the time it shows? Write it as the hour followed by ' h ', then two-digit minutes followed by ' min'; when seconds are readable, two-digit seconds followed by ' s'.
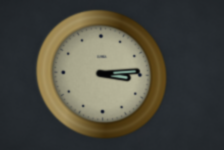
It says 3 h 14 min
